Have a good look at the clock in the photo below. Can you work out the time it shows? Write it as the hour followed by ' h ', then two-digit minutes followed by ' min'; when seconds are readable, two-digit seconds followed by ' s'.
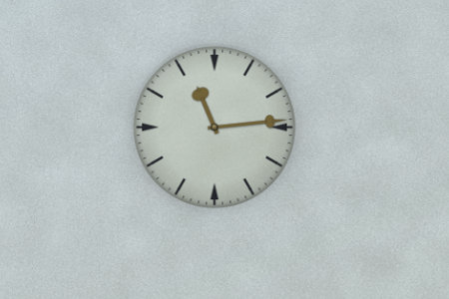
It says 11 h 14 min
